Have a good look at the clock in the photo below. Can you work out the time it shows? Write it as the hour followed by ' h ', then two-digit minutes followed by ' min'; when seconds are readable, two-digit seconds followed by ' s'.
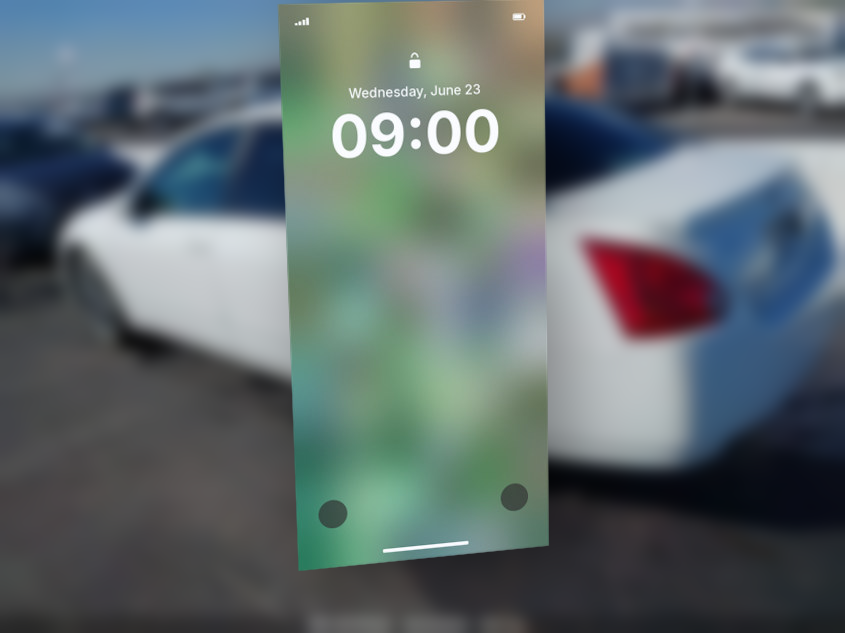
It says 9 h 00 min
